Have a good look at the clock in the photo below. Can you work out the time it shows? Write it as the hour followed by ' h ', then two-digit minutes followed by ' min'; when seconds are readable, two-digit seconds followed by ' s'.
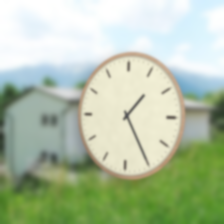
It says 1 h 25 min
